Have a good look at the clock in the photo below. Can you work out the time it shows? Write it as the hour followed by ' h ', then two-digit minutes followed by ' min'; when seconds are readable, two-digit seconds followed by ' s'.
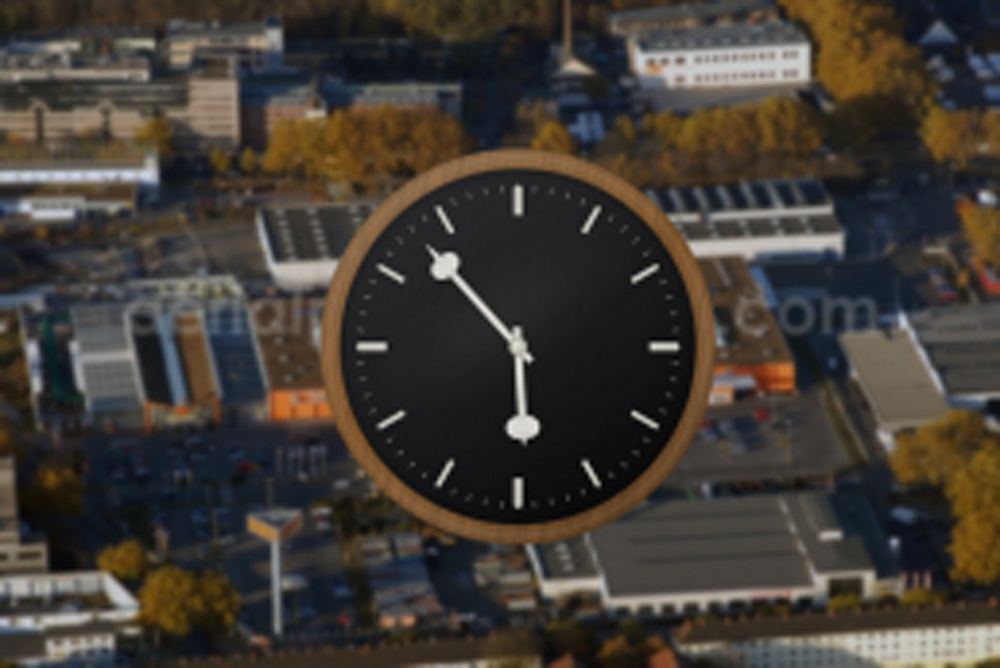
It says 5 h 53 min
